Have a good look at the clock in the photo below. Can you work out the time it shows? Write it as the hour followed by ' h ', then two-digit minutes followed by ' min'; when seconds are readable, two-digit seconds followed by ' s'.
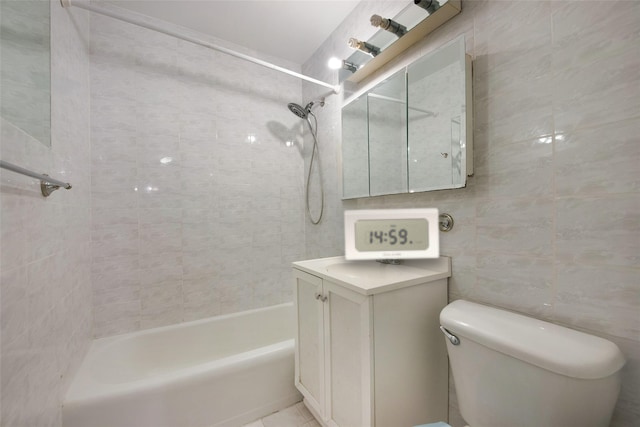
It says 14 h 59 min
